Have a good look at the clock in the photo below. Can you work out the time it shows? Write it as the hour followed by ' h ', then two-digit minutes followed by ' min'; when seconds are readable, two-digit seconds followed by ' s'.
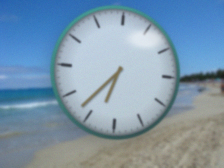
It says 6 h 37 min
